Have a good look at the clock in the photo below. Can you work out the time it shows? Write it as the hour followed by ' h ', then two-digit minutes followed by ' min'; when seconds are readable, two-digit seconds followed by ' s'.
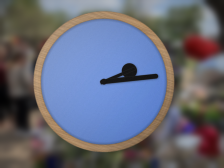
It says 2 h 14 min
